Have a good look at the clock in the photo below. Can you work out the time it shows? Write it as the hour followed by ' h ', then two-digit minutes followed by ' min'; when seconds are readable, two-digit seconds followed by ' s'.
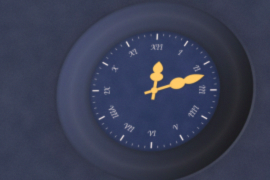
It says 12 h 12 min
